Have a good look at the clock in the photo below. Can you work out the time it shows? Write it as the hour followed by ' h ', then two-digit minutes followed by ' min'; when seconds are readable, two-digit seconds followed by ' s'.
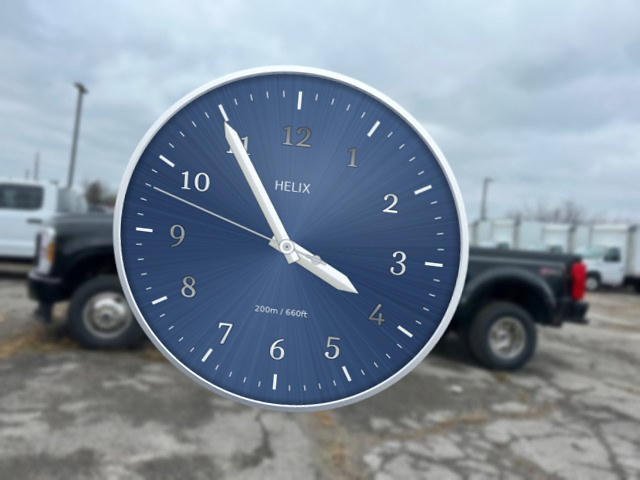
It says 3 h 54 min 48 s
